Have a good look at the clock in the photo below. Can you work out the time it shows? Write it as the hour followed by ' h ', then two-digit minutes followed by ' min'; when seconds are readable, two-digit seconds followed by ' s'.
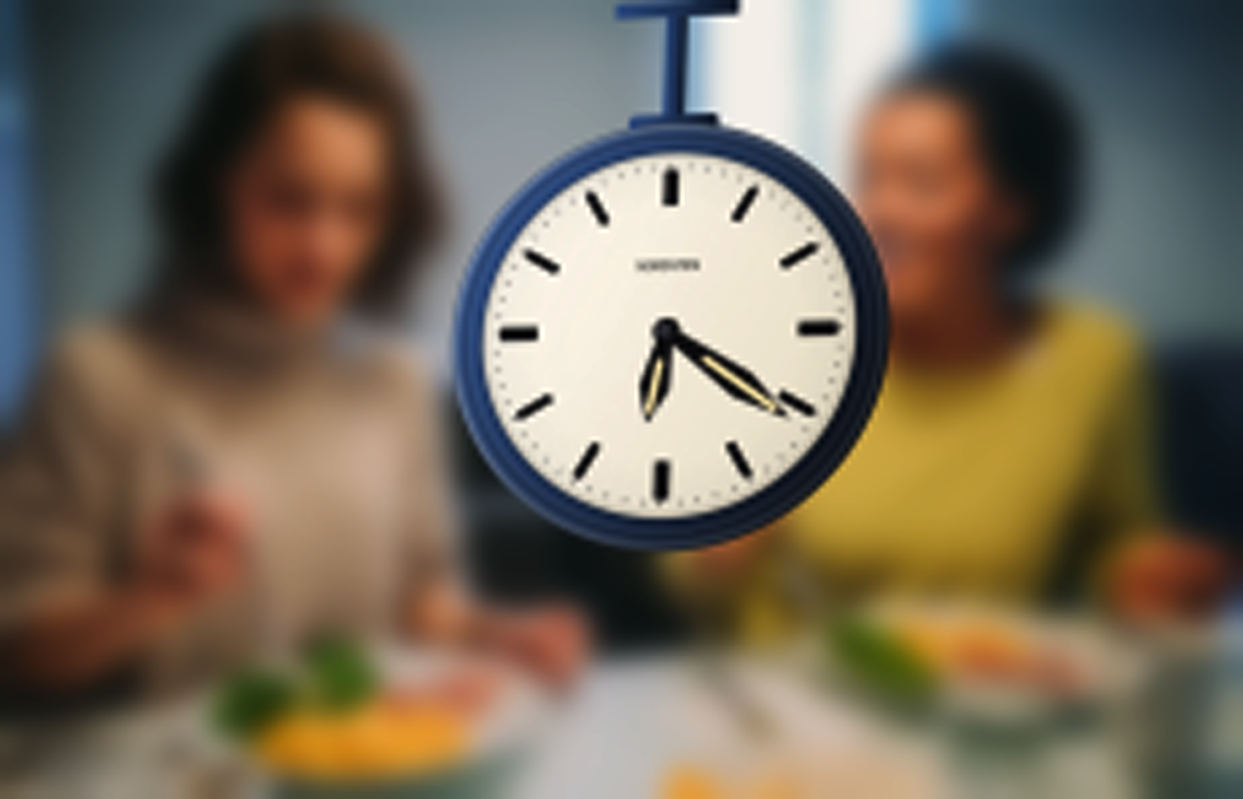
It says 6 h 21 min
